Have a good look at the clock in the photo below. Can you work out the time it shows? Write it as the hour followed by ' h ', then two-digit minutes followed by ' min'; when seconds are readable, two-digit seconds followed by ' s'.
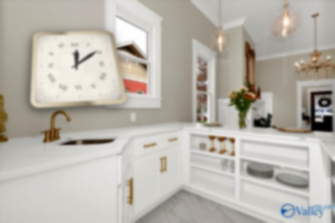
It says 12 h 09 min
